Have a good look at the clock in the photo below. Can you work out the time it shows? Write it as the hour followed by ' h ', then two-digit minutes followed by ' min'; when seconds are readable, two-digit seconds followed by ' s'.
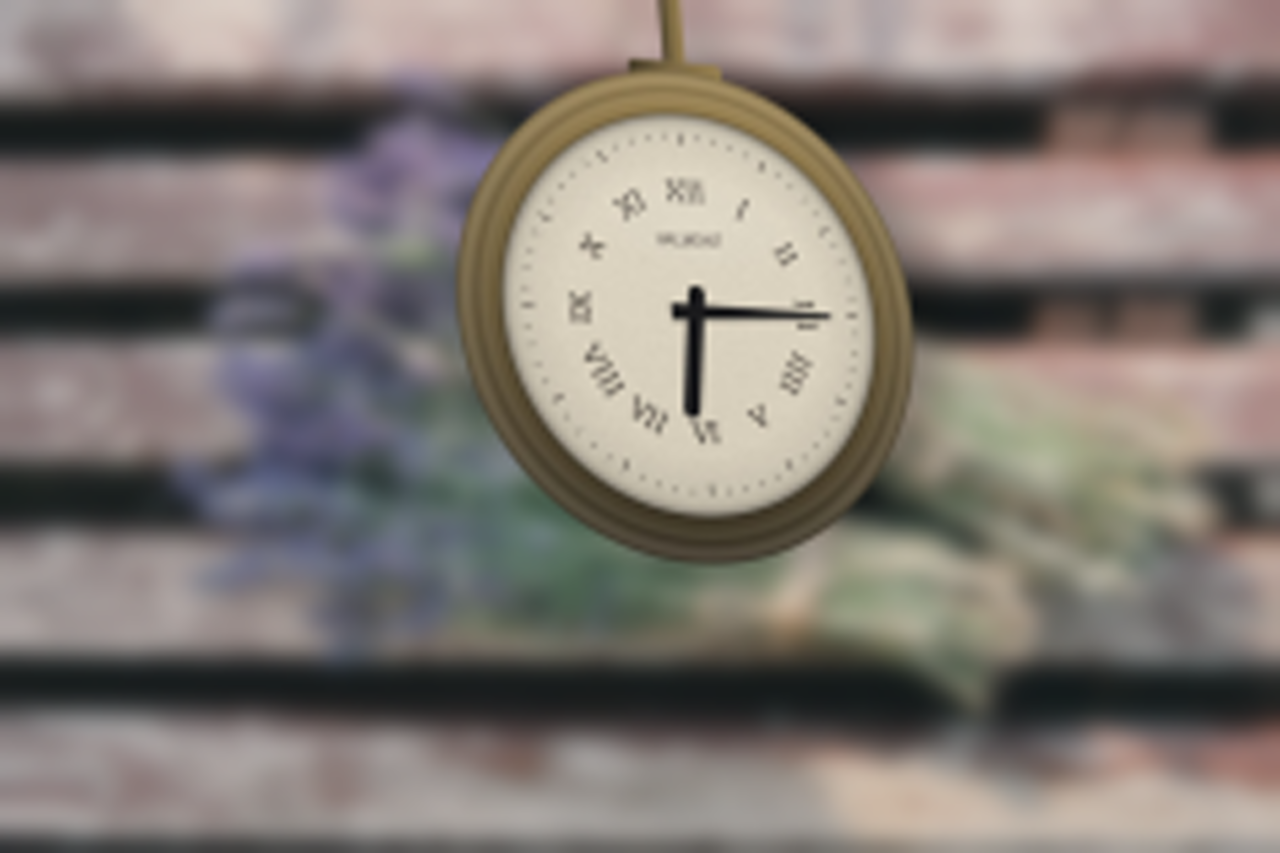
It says 6 h 15 min
